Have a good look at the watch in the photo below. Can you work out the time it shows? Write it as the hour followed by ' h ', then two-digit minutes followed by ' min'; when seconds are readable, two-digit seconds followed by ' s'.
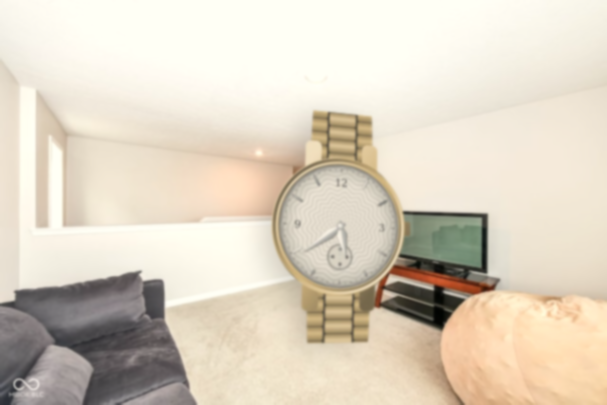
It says 5 h 39 min
